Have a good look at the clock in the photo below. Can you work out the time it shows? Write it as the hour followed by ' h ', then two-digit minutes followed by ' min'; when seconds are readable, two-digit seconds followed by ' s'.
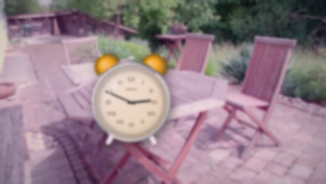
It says 2 h 49 min
